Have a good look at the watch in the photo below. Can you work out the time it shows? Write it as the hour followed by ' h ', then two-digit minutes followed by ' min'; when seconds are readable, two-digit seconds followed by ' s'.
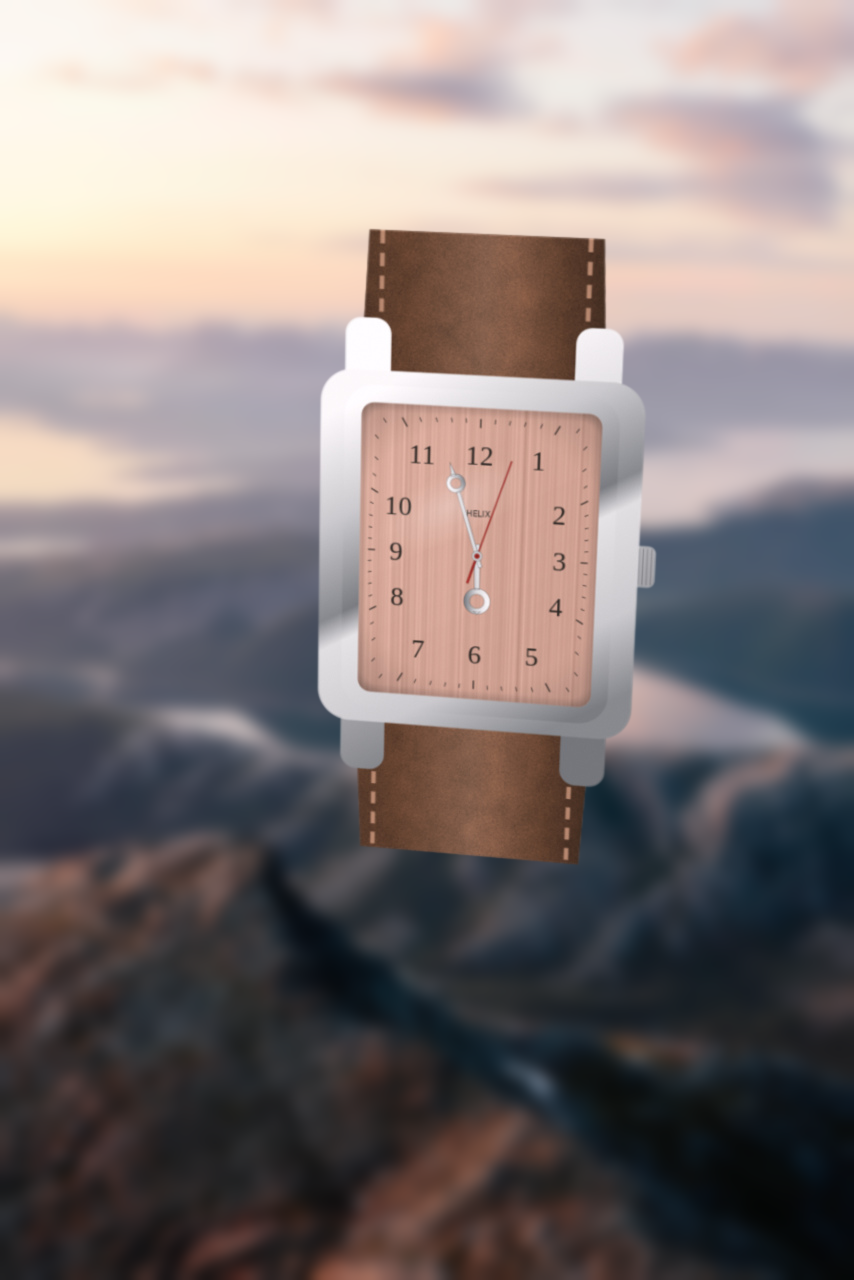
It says 5 h 57 min 03 s
